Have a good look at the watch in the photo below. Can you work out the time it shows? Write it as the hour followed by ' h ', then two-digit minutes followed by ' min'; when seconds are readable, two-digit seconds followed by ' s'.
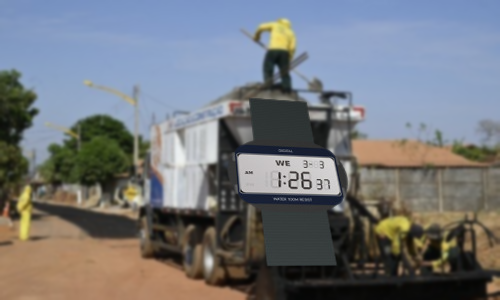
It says 1 h 26 min 37 s
